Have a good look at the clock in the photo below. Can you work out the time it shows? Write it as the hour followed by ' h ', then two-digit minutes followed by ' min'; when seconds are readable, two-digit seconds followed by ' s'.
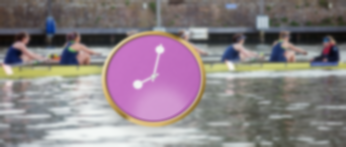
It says 8 h 02 min
